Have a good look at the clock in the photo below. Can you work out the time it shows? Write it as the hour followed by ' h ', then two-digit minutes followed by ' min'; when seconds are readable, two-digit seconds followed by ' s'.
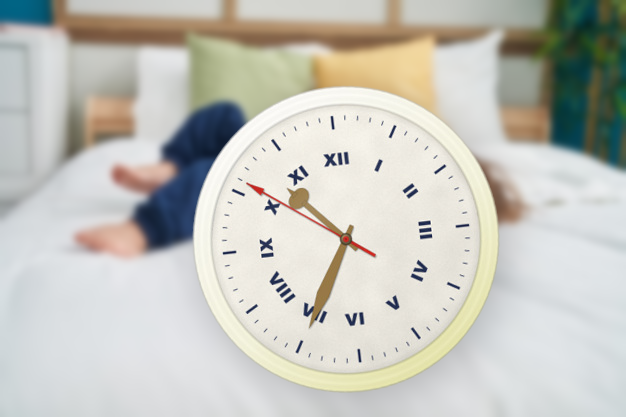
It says 10 h 34 min 51 s
